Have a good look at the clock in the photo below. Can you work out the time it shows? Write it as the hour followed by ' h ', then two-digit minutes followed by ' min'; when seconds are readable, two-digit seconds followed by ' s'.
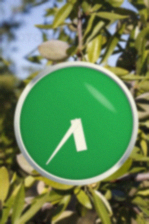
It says 5 h 36 min
